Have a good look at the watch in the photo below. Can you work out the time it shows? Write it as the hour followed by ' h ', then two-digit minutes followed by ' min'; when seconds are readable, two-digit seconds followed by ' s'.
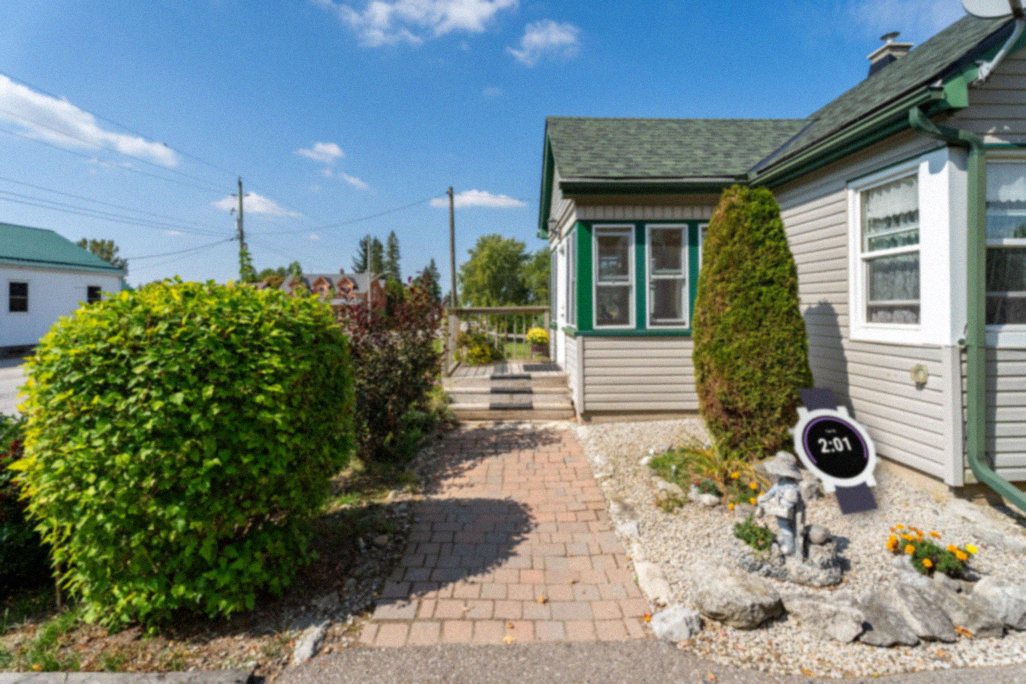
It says 2 h 01 min
